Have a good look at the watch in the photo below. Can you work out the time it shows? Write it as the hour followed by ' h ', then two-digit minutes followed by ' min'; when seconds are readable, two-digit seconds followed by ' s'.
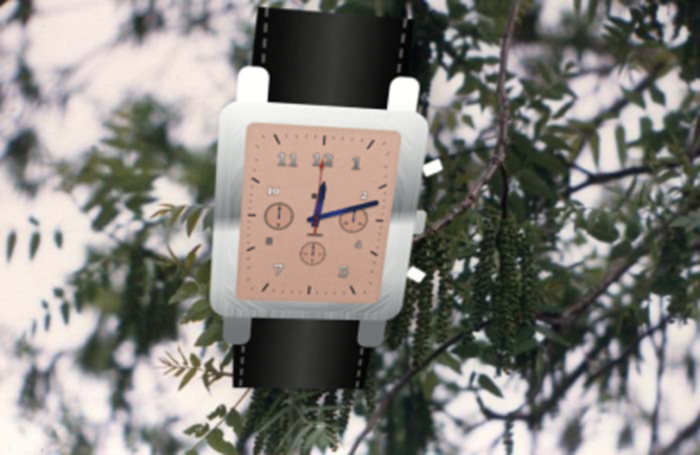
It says 12 h 12 min
